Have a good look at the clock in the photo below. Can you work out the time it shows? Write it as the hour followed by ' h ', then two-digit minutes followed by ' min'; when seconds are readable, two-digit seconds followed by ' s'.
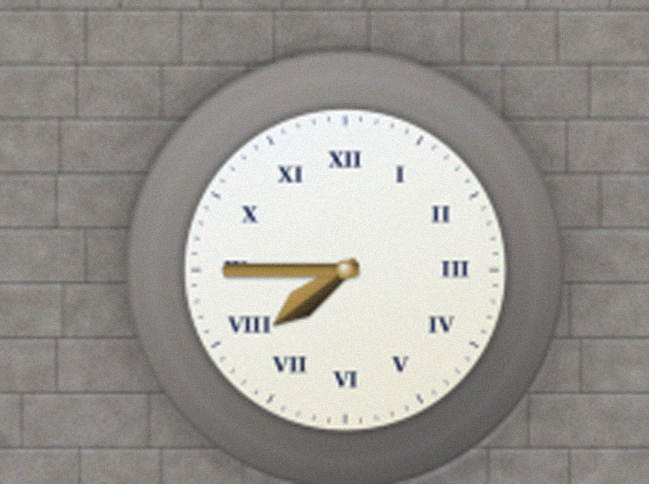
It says 7 h 45 min
